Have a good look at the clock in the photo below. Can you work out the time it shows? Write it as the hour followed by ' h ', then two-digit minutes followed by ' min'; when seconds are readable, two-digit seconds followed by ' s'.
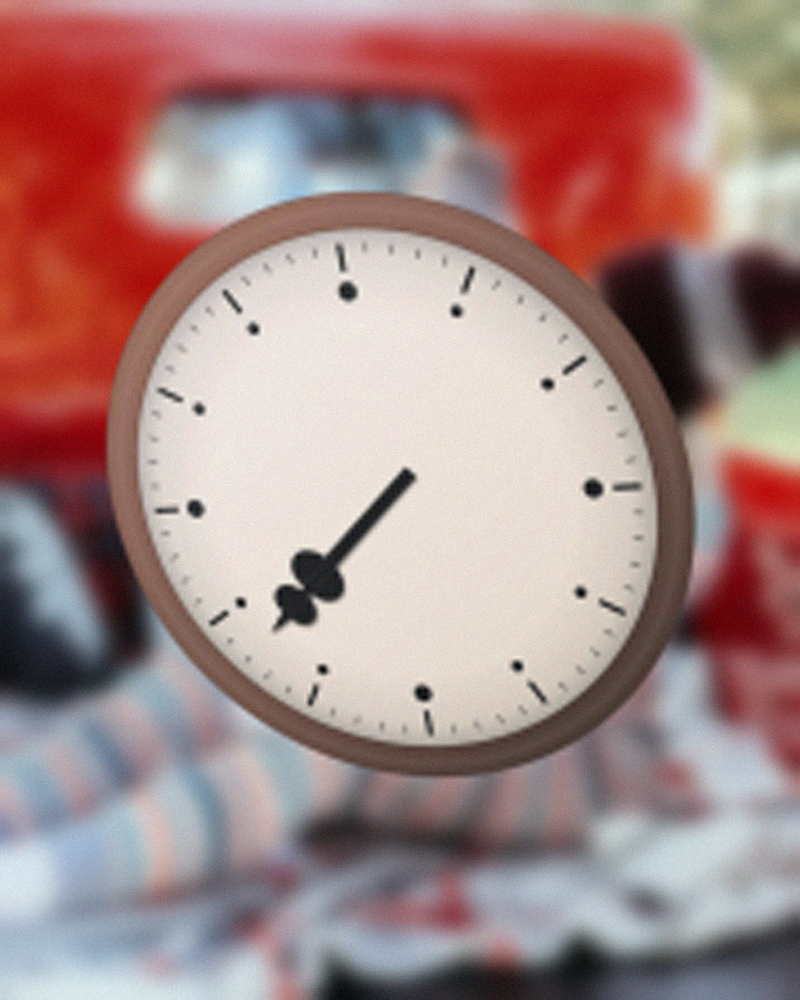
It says 7 h 38 min
